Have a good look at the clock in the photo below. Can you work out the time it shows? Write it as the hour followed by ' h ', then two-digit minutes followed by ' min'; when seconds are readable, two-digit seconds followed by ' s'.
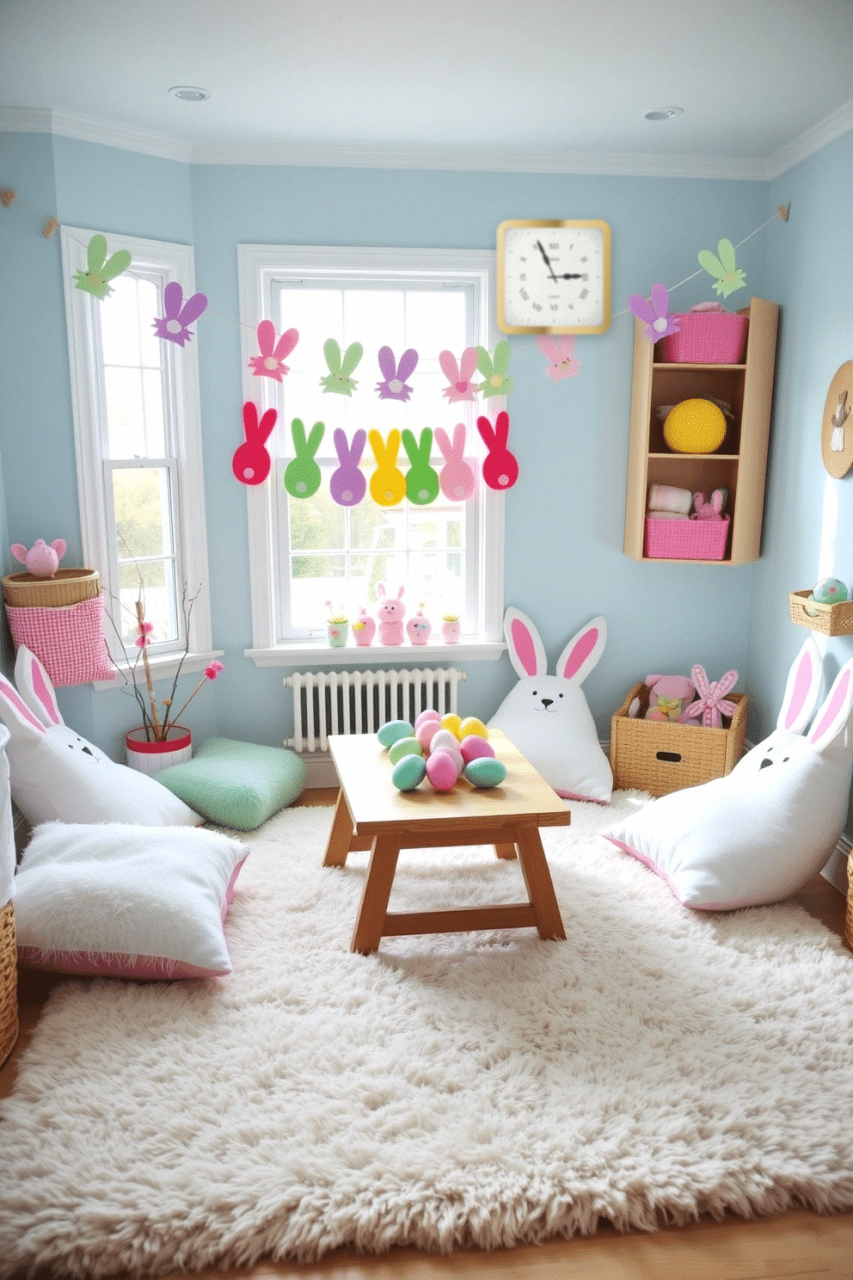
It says 2 h 56 min
